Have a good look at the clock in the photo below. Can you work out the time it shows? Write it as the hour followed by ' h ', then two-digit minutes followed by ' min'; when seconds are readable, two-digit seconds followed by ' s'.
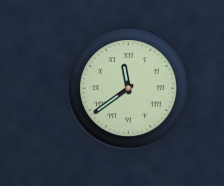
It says 11 h 39 min
